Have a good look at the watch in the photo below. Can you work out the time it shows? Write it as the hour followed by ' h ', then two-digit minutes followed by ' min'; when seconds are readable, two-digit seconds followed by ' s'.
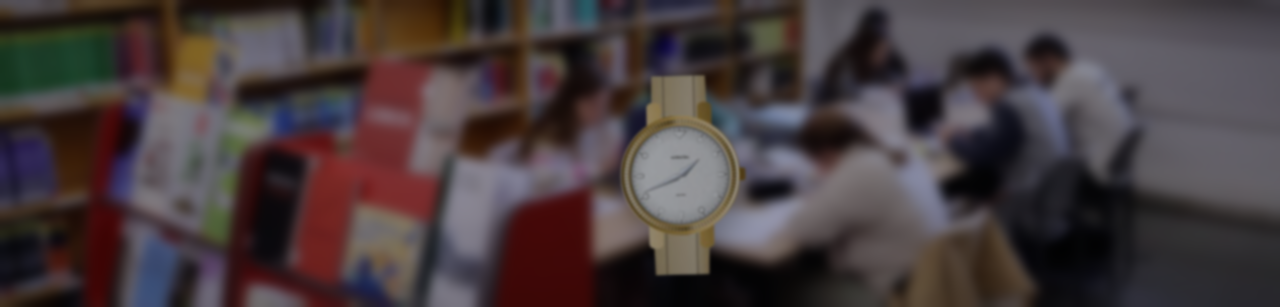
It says 1 h 41 min
